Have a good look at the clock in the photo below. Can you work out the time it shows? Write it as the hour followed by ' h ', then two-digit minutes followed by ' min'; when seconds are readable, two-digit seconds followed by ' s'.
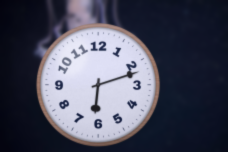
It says 6 h 12 min
